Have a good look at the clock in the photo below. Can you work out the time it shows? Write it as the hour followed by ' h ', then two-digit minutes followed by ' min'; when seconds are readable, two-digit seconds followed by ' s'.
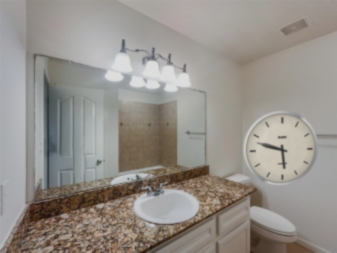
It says 5 h 48 min
